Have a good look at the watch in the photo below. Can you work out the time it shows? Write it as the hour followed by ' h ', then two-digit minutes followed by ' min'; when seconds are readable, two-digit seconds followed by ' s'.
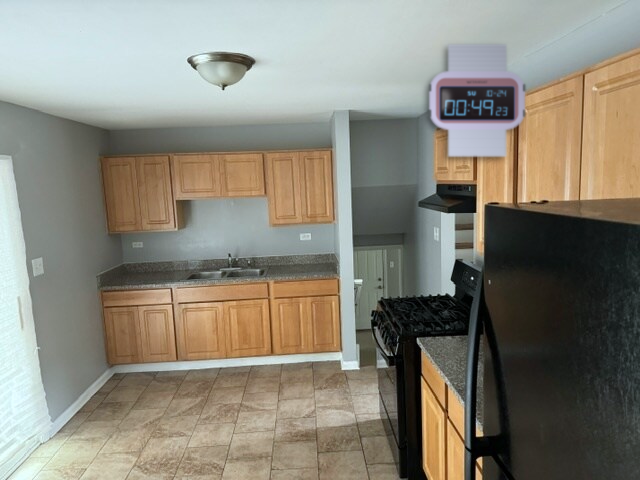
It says 0 h 49 min
